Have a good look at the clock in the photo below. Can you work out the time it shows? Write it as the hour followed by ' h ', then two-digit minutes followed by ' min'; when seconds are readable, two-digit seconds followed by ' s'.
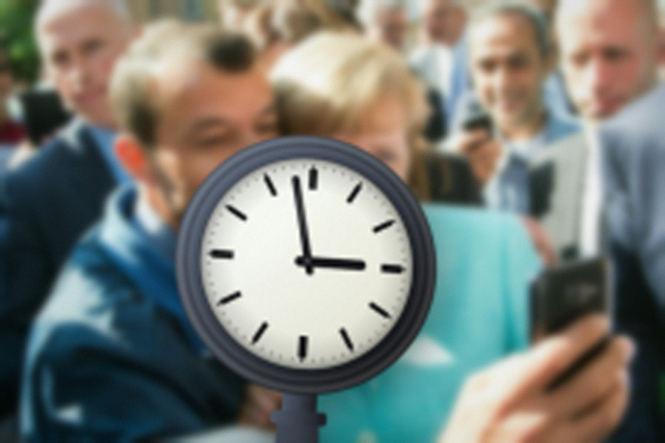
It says 2 h 58 min
